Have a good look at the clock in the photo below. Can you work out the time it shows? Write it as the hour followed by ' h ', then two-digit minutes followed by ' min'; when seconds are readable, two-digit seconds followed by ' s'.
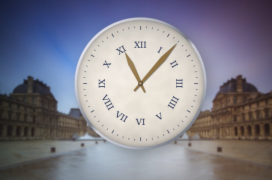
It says 11 h 07 min
